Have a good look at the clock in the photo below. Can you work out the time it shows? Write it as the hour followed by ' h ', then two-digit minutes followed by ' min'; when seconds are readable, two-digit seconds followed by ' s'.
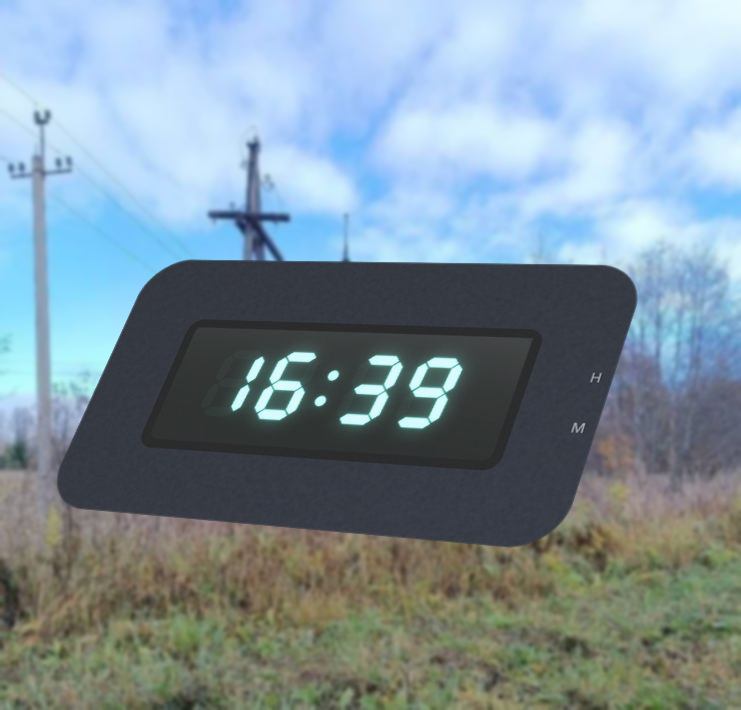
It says 16 h 39 min
